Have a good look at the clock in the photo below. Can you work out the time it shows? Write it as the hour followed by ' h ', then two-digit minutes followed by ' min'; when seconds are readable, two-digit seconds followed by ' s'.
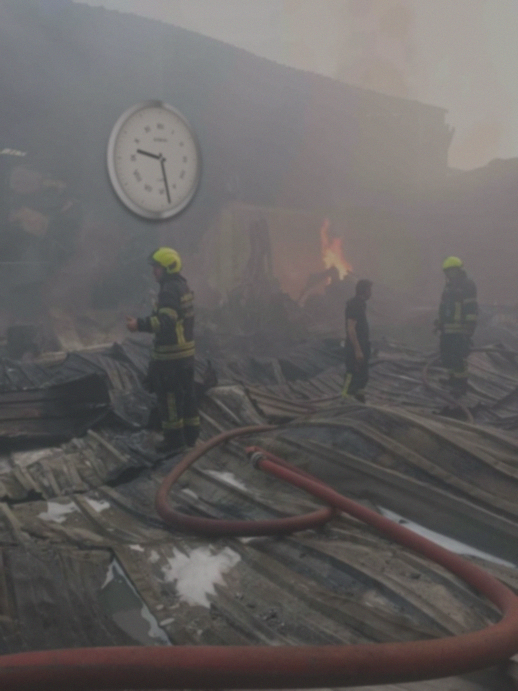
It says 9 h 28 min
